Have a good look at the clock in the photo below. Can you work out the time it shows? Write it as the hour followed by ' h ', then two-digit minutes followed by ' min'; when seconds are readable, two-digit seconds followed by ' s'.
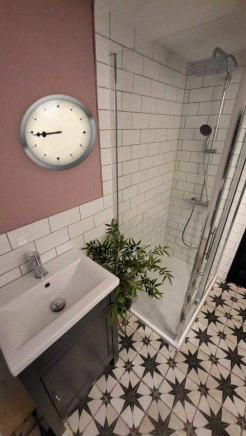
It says 8 h 44 min
